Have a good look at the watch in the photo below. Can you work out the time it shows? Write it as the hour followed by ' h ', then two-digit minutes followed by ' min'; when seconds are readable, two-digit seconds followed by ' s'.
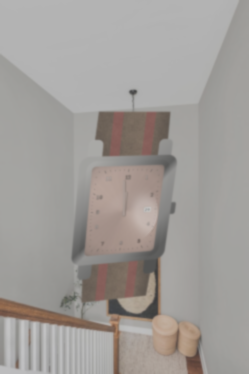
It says 11 h 59 min
